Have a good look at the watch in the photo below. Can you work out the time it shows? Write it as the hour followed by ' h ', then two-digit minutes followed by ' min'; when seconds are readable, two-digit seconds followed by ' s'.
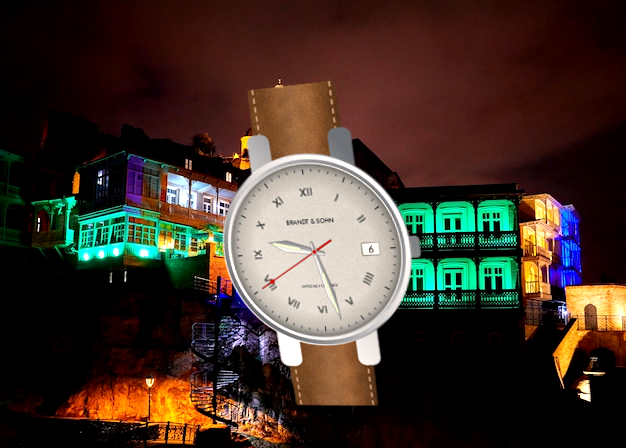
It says 9 h 27 min 40 s
